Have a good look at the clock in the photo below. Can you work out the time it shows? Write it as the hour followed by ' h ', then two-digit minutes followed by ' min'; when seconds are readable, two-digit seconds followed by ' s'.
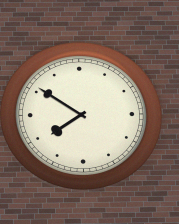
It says 7 h 51 min
